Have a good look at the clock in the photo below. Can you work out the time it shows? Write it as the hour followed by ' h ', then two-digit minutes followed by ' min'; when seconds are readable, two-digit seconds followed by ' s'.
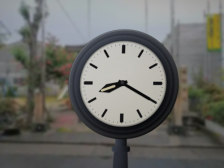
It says 8 h 20 min
